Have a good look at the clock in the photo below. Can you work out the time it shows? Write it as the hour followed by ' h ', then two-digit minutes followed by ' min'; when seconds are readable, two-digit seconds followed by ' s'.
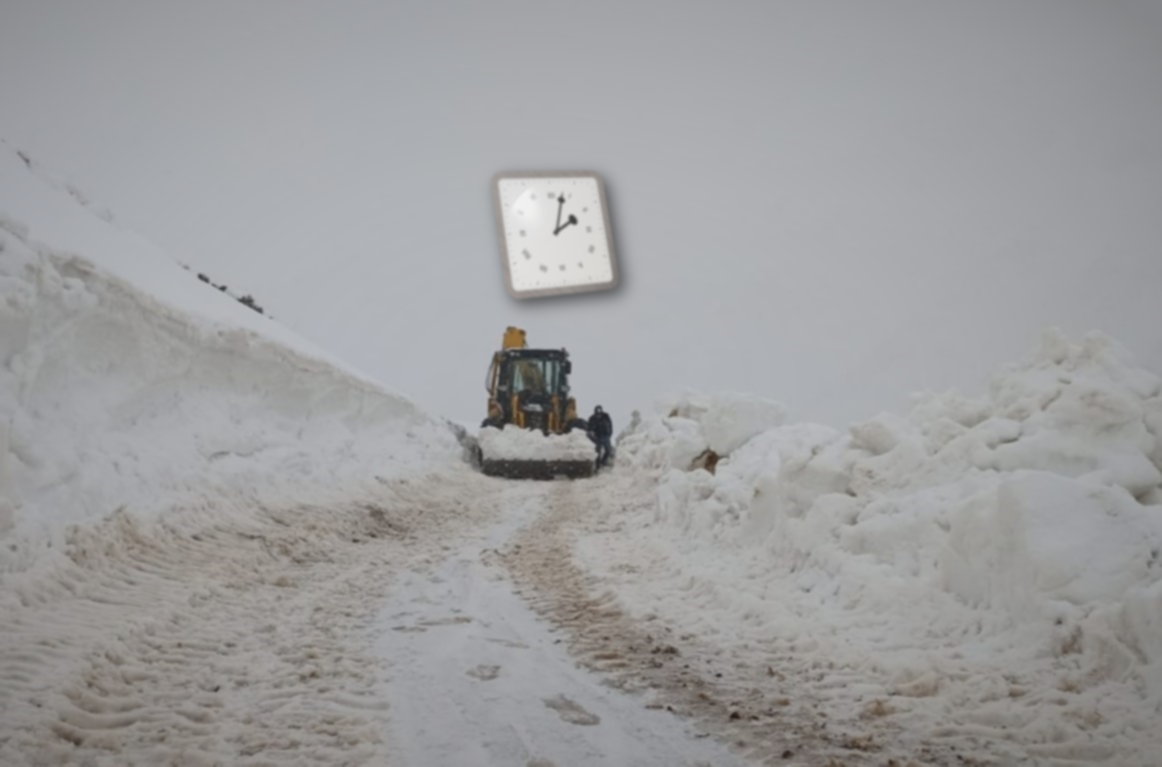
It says 2 h 03 min
